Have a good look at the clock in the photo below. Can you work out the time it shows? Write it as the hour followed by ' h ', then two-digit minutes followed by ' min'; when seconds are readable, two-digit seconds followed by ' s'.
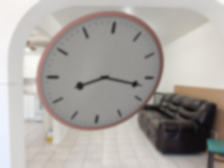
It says 8 h 17 min
